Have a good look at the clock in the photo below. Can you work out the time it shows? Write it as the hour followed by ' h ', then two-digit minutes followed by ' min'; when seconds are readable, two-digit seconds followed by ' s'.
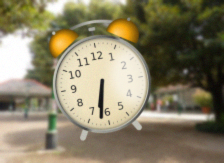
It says 6 h 32 min
